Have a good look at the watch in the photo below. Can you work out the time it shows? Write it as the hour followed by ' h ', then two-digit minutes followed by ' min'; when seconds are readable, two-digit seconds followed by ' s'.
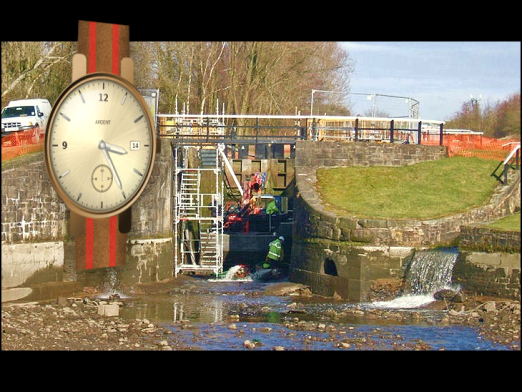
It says 3 h 25 min
